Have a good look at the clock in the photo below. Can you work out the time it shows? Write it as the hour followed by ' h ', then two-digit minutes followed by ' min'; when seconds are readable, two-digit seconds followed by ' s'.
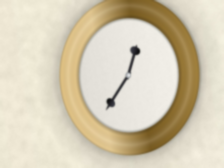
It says 12 h 36 min
